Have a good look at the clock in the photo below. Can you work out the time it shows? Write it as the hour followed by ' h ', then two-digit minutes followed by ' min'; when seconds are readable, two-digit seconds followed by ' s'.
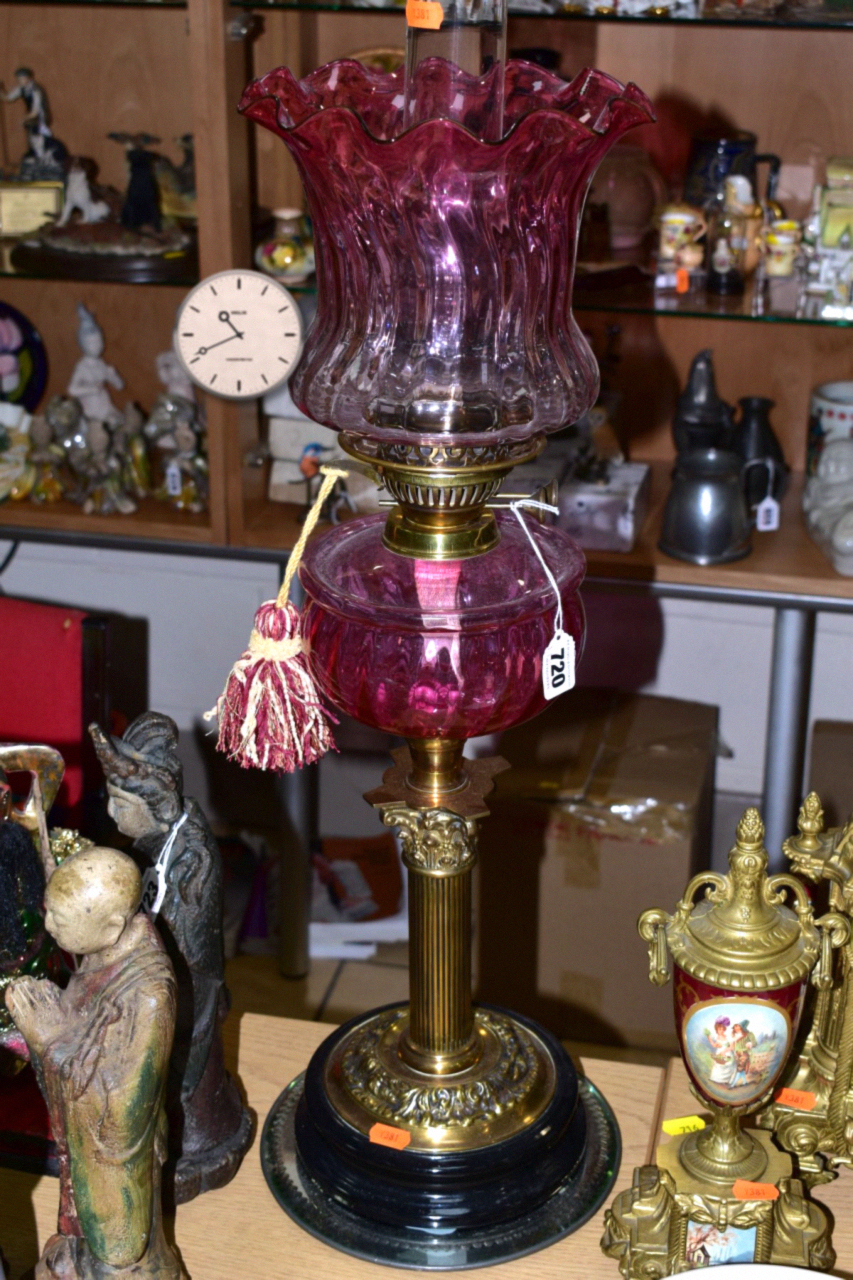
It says 10 h 41 min
